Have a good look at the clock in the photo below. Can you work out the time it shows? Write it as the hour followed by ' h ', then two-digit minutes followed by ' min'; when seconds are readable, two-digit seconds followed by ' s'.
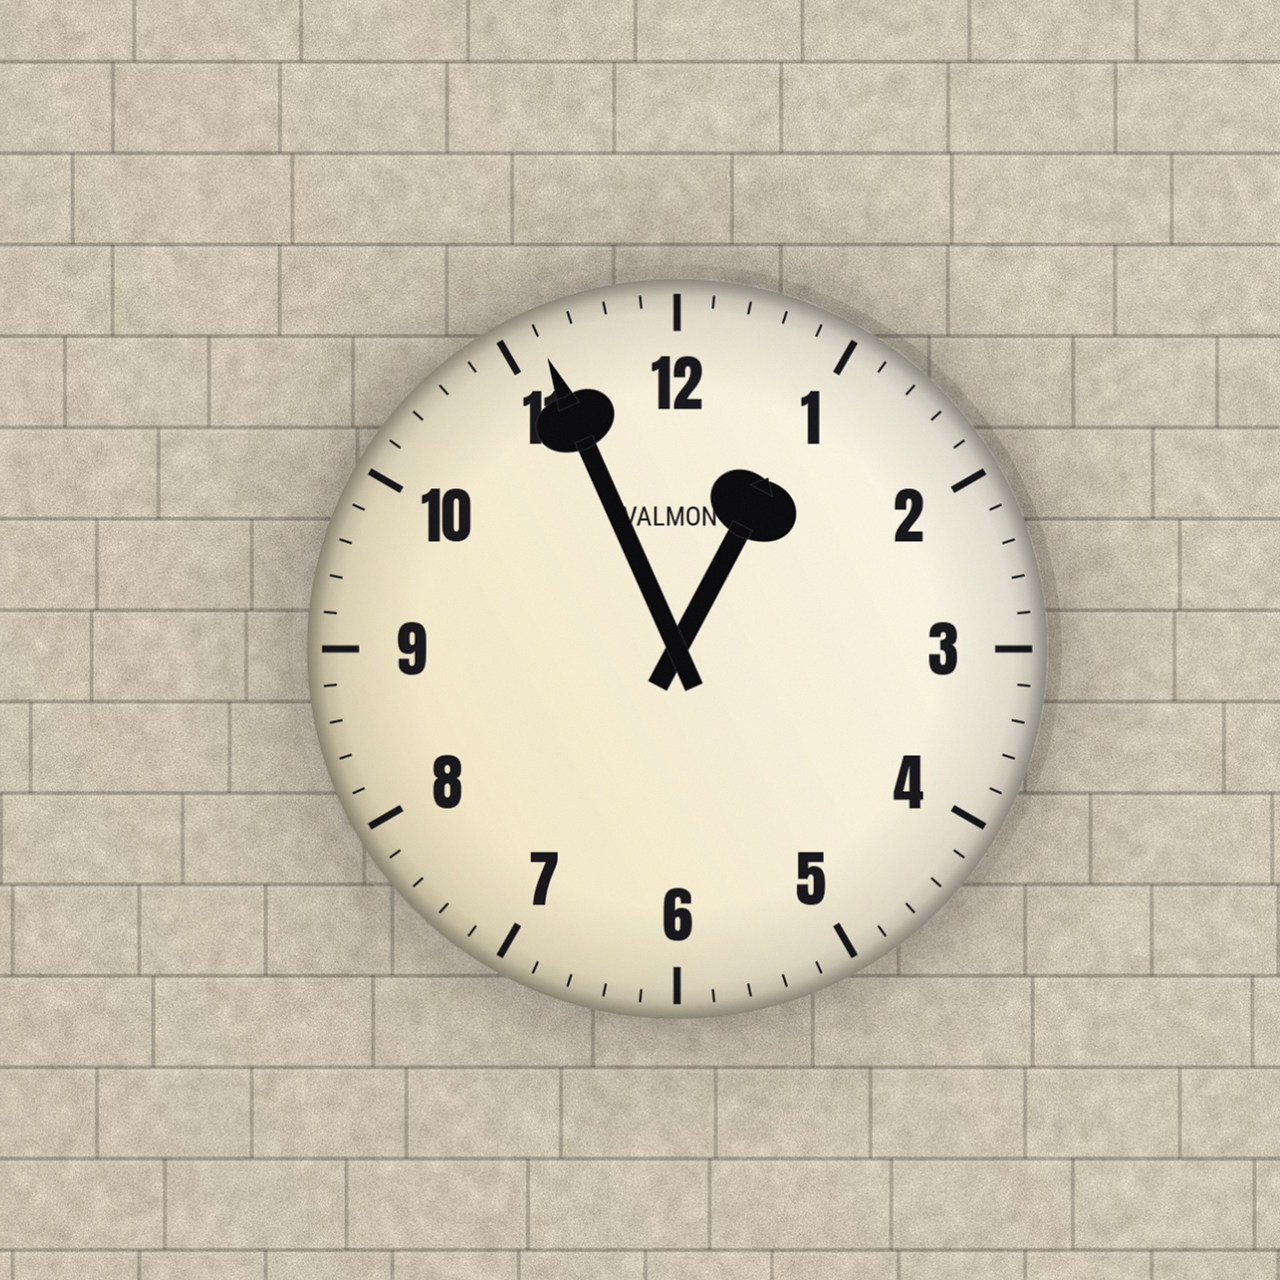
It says 12 h 56 min
